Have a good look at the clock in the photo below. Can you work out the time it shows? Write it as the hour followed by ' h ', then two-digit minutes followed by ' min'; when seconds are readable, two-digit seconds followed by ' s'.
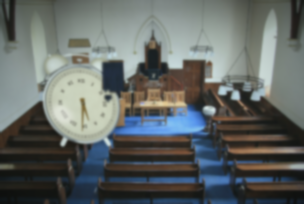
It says 5 h 31 min
